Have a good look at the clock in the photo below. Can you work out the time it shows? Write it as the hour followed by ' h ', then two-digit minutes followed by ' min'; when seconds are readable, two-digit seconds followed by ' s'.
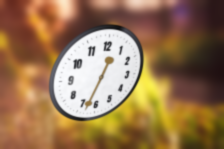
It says 12 h 33 min
